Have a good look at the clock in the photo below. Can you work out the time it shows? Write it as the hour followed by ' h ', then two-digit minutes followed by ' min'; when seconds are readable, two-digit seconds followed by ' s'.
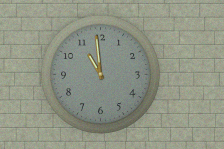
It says 10 h 59 min
